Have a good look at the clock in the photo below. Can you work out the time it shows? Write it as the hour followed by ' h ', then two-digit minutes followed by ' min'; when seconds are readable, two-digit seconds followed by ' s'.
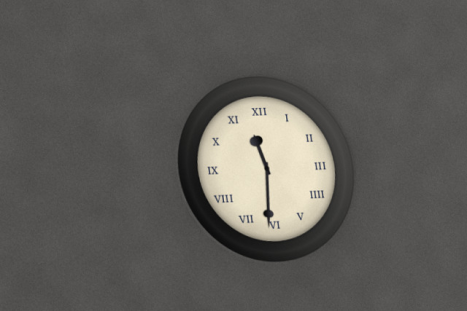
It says 11 h 31 min
